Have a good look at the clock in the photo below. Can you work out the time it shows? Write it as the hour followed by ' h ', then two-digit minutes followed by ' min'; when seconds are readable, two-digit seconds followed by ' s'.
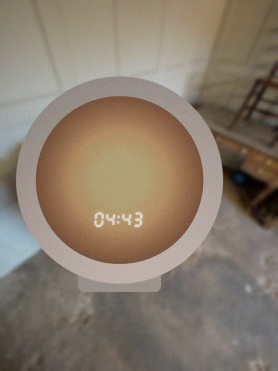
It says 4 h 43 min
